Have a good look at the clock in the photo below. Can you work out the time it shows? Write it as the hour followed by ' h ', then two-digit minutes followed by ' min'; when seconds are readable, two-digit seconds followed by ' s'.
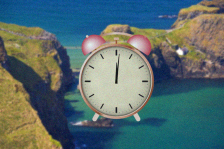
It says 12 h 01 min
